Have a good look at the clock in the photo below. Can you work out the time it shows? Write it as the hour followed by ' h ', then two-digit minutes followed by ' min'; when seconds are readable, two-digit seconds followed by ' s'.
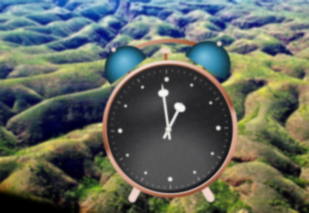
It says 12 h 59 min
